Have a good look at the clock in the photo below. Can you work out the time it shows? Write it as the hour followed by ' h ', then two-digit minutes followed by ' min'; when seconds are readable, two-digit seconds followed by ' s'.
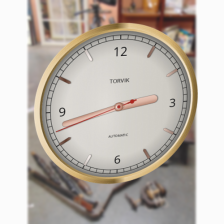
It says 2 h 42 min 42 s
